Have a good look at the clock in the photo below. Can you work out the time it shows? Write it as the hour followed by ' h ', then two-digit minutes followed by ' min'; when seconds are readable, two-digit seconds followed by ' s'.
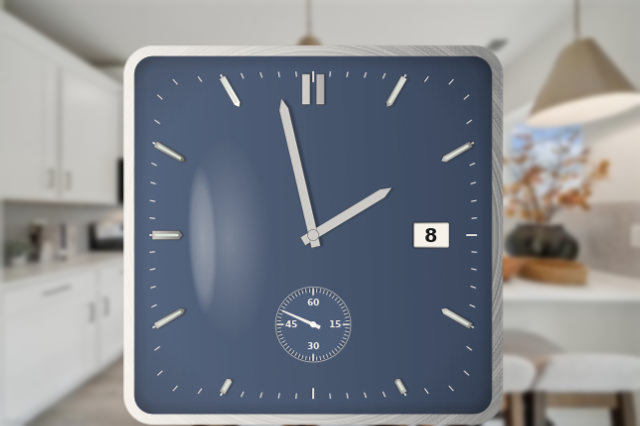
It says 1 h 57 min 49 s
